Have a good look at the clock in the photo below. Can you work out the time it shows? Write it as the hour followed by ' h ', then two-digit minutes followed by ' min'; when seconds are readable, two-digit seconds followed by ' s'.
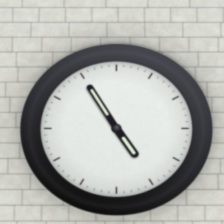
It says 4 h 55 min
